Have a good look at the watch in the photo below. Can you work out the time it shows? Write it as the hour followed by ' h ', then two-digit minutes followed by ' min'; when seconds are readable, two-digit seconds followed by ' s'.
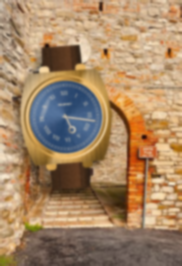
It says 5 h 17 min
